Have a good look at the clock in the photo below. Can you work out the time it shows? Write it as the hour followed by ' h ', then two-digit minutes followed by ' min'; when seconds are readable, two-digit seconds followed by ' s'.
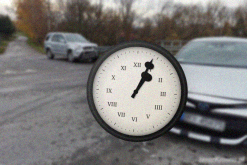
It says 1 h 04 min
